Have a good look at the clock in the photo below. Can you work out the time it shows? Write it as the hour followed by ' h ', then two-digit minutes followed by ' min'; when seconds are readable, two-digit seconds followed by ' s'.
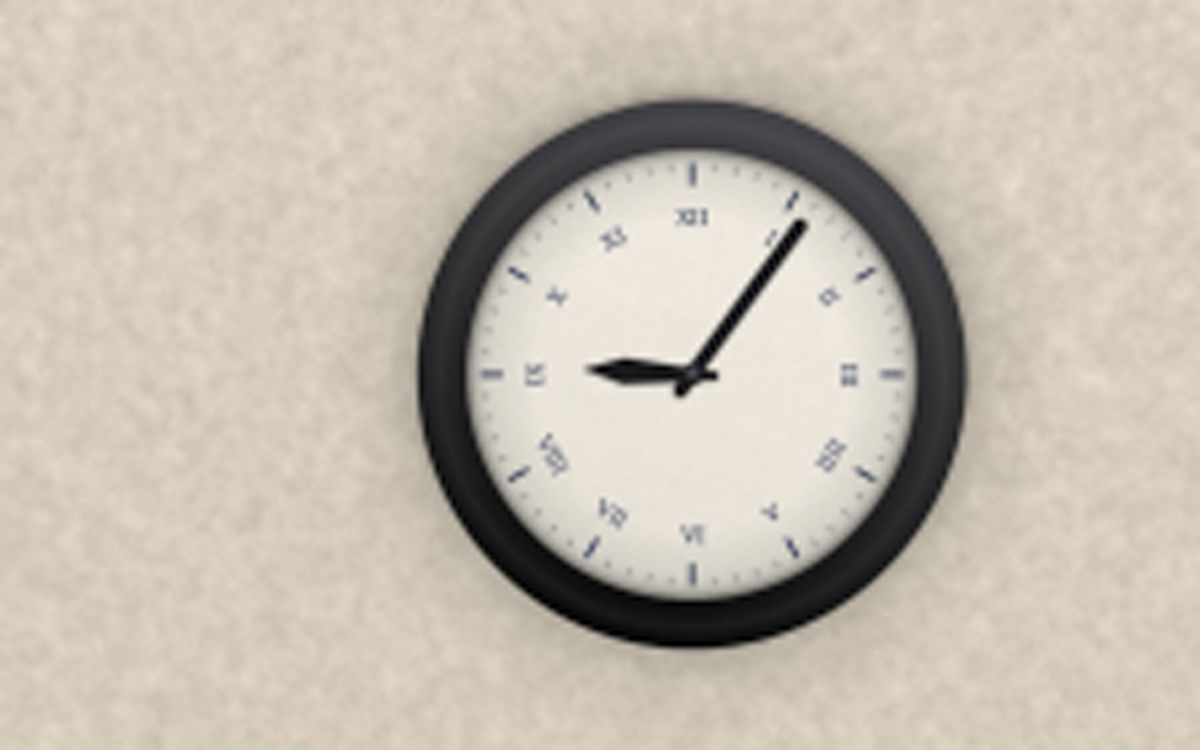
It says 9 h 06 min
